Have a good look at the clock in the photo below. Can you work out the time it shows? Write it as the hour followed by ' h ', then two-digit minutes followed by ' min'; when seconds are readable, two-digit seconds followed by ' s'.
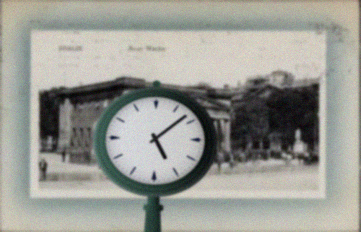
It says 5 h 08 min
